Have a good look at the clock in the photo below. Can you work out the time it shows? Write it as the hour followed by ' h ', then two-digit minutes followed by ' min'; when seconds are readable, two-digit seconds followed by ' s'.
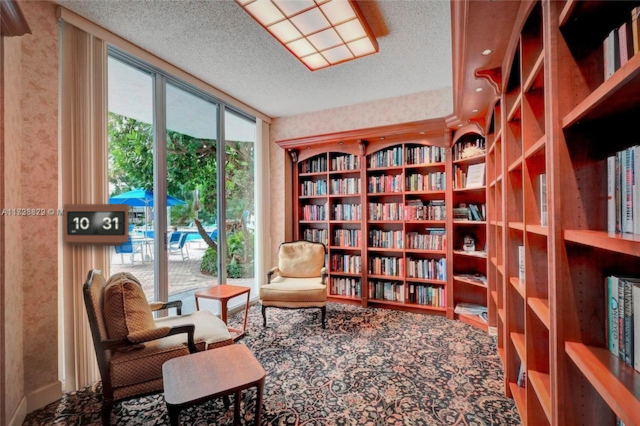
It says 10 h 31 min
